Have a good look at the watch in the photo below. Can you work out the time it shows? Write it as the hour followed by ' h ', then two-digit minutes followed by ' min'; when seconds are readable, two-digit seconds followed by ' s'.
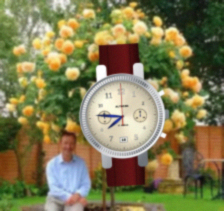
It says 7 h 46 min
